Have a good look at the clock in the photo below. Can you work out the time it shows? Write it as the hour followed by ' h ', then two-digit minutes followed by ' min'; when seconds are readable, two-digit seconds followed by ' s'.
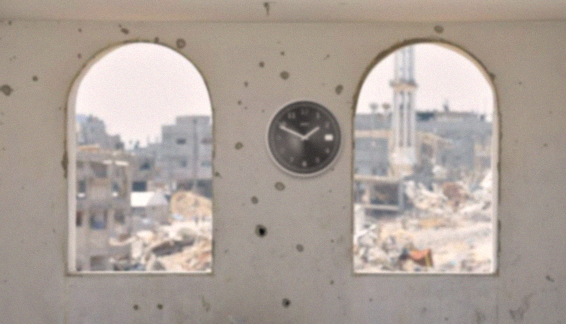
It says 1 h 49 min
